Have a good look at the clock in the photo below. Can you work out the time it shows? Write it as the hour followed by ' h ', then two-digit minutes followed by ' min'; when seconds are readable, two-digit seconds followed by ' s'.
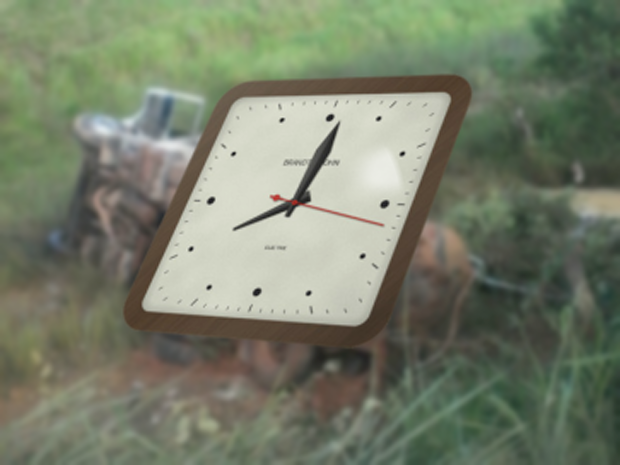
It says 8 h 01 min 17 s
